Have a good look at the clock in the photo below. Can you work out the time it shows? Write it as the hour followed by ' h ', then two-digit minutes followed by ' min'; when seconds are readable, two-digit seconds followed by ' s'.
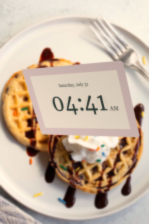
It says 4 h 41 min
